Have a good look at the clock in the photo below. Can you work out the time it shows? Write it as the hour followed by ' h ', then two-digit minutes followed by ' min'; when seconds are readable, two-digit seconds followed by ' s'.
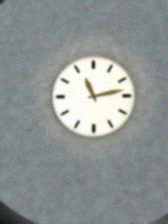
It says 11 h 13 min
